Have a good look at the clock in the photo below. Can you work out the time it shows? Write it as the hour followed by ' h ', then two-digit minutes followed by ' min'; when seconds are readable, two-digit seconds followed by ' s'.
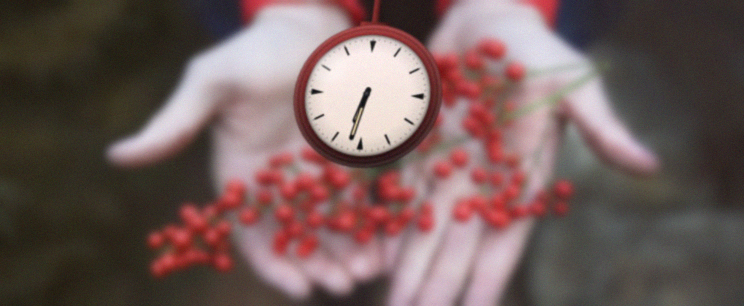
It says 6 h 32 min
